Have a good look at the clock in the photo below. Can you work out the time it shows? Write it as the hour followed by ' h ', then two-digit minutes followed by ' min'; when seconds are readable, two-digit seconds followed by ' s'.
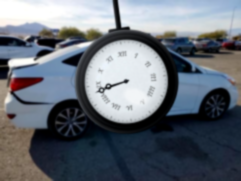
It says 8 h 43 min
